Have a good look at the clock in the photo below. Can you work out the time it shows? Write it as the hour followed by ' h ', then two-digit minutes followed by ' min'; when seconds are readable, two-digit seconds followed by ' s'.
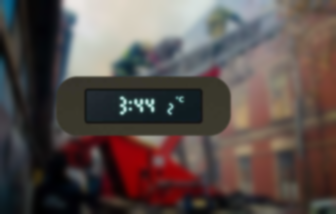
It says 3 h 44 min
